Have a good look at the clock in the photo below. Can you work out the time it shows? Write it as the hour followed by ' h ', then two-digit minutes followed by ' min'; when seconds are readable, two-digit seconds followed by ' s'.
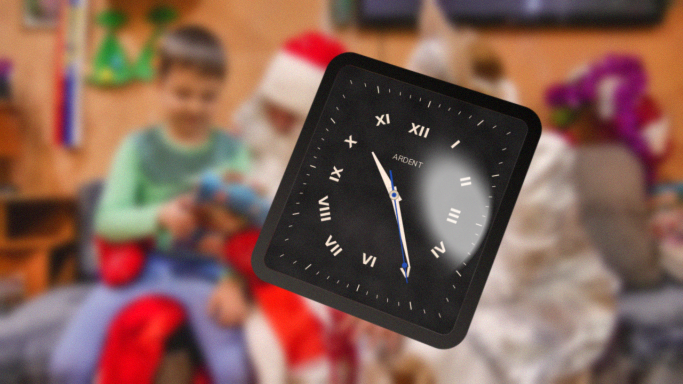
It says 10 h 24 min 25 s
